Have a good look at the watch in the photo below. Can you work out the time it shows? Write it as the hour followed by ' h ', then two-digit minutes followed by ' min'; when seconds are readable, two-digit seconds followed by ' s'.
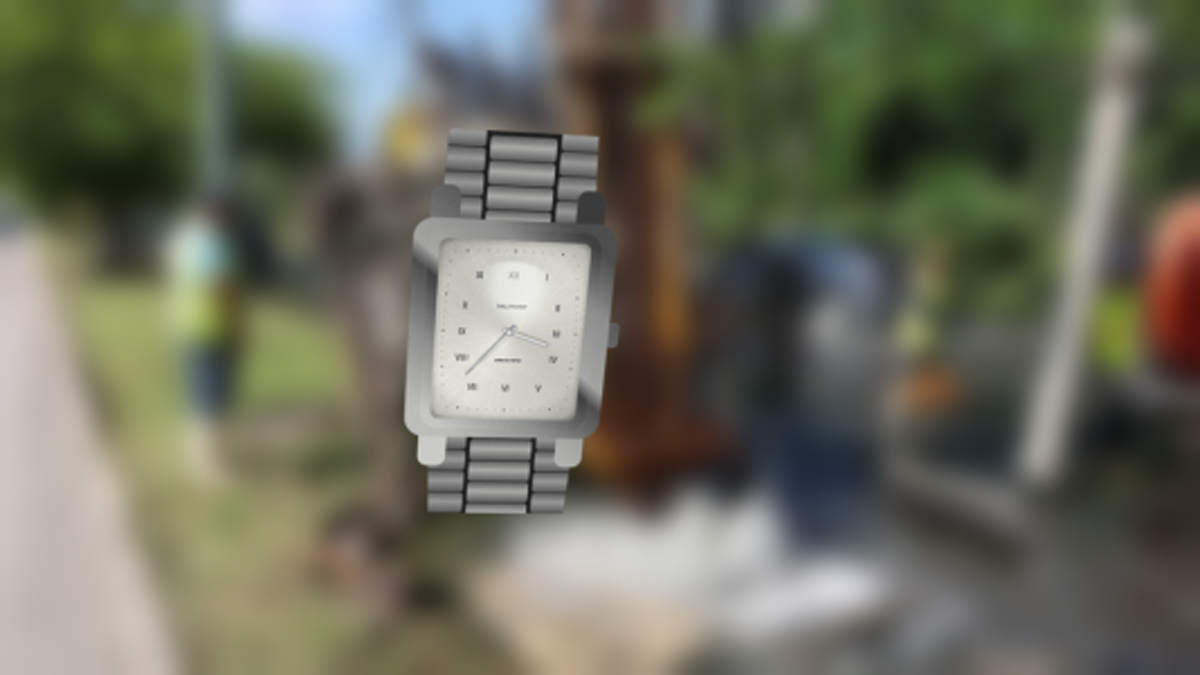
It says 3 h 37 min
